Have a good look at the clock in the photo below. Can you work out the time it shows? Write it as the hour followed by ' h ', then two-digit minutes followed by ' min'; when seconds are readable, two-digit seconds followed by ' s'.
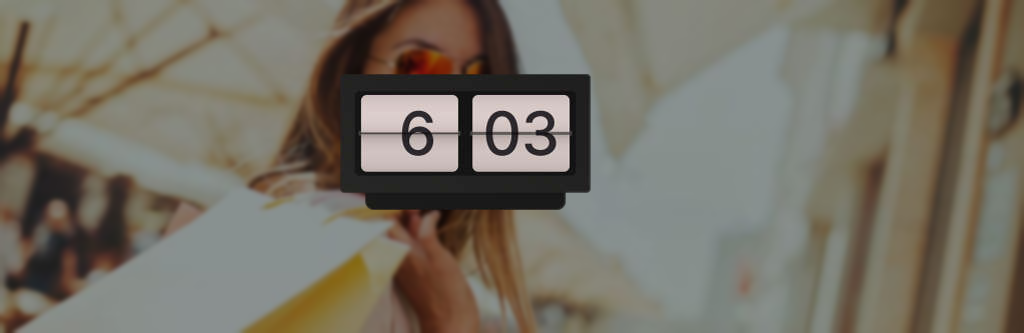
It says 6 h 03 min
